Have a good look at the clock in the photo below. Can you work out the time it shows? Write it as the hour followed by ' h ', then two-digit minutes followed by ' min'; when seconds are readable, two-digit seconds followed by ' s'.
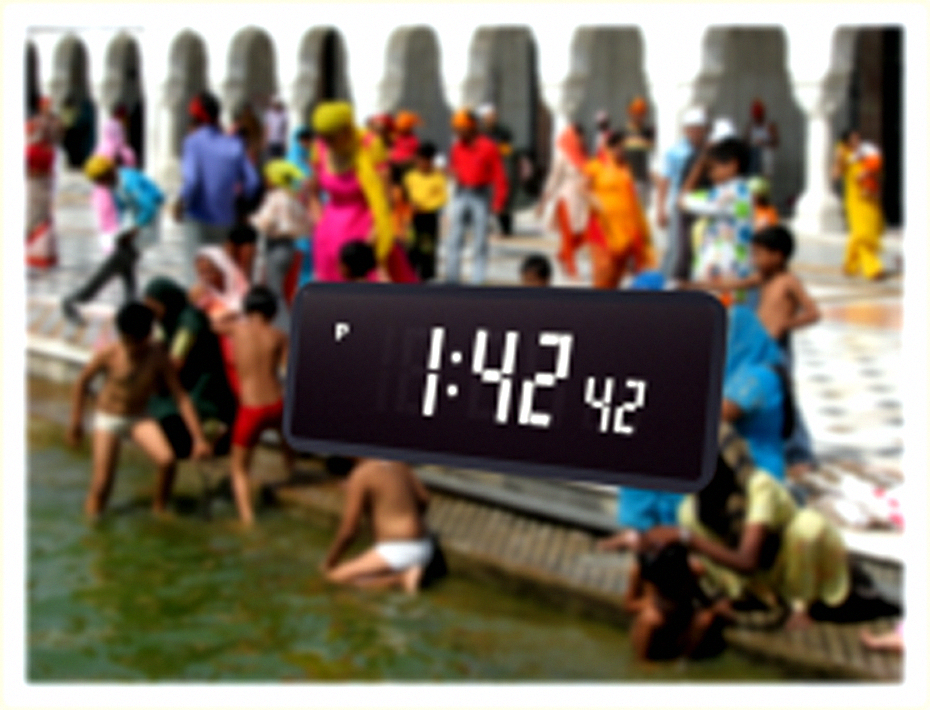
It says 1 h 42 min 42 s
